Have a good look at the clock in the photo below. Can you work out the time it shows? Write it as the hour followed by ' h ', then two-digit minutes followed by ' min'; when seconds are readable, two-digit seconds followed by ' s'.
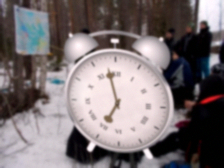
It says 6 h 58 min
